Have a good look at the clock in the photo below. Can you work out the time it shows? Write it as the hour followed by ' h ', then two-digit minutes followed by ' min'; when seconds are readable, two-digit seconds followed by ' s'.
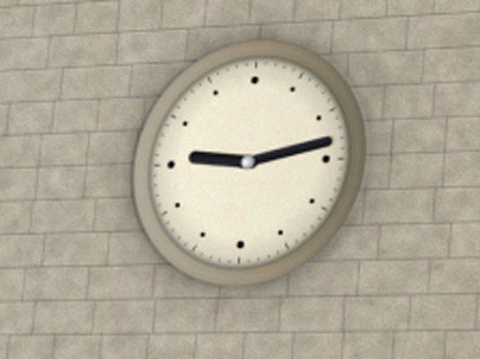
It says 9 h 13 min
